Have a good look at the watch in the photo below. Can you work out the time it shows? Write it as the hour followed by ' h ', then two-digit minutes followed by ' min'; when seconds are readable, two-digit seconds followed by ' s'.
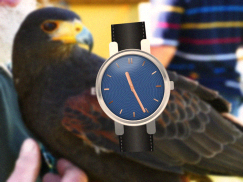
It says 11 h 26 min
